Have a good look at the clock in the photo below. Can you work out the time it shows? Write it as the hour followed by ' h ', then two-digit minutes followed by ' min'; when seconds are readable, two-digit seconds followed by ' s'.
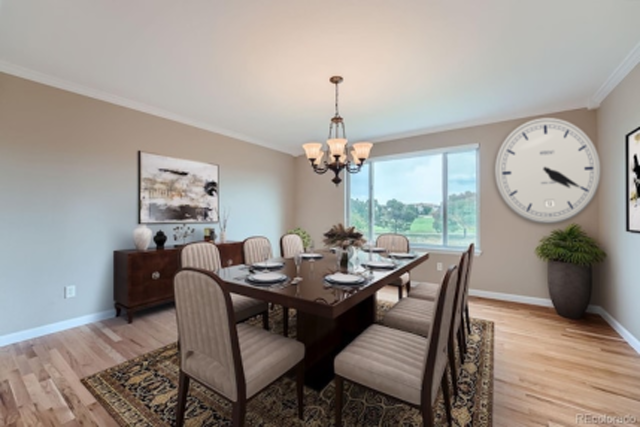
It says 4 h 20 min
